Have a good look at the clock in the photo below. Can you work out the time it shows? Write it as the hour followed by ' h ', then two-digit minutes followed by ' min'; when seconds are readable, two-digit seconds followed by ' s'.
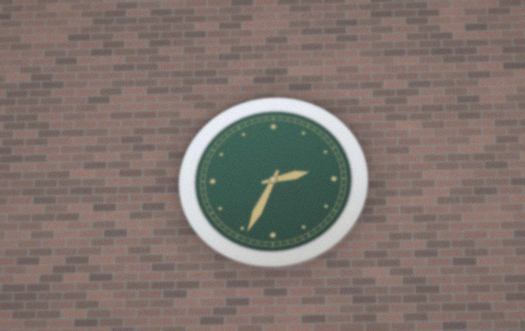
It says 2 h 34 min
